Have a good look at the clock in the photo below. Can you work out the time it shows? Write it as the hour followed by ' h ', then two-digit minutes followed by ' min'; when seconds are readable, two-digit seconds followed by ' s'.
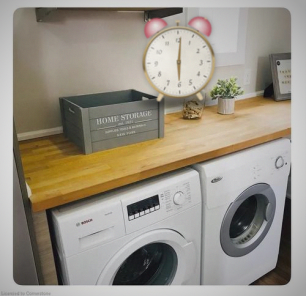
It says 6 h 01 min
